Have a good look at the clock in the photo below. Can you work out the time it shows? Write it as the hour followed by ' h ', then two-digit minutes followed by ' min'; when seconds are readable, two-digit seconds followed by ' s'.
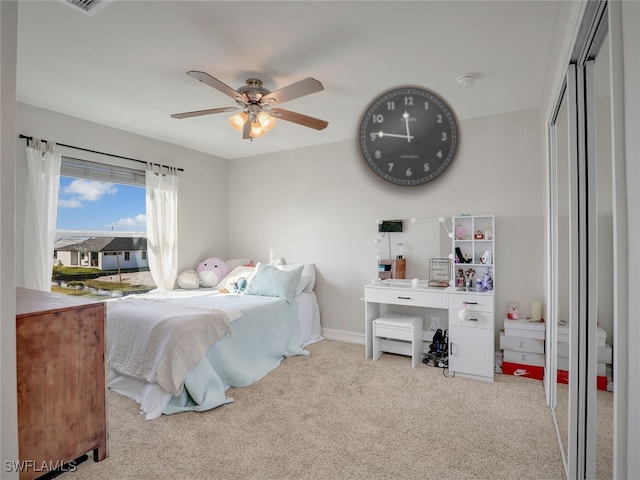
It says 11 h 46 min
